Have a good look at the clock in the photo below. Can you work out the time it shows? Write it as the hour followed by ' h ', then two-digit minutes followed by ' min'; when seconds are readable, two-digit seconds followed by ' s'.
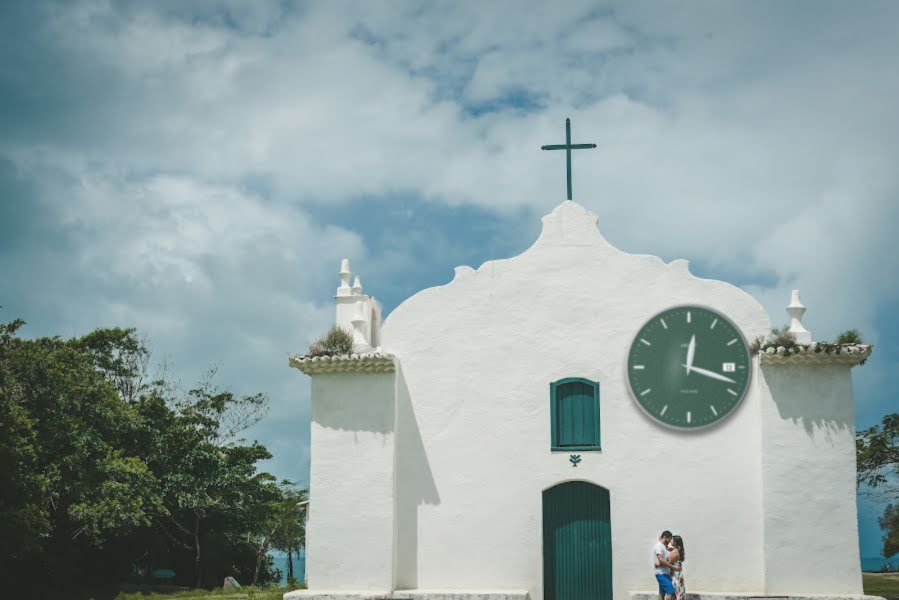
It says 12 h 18 min
